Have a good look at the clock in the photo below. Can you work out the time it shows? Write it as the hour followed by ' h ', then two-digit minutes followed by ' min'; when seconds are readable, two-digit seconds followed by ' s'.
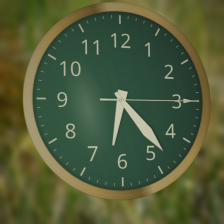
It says 6 h 23 min 15 s
